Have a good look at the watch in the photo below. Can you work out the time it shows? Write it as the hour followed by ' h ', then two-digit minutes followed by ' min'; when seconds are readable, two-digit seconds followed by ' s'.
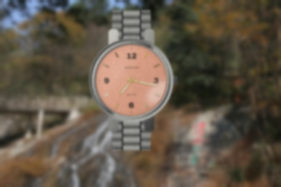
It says 7 h 17 min
